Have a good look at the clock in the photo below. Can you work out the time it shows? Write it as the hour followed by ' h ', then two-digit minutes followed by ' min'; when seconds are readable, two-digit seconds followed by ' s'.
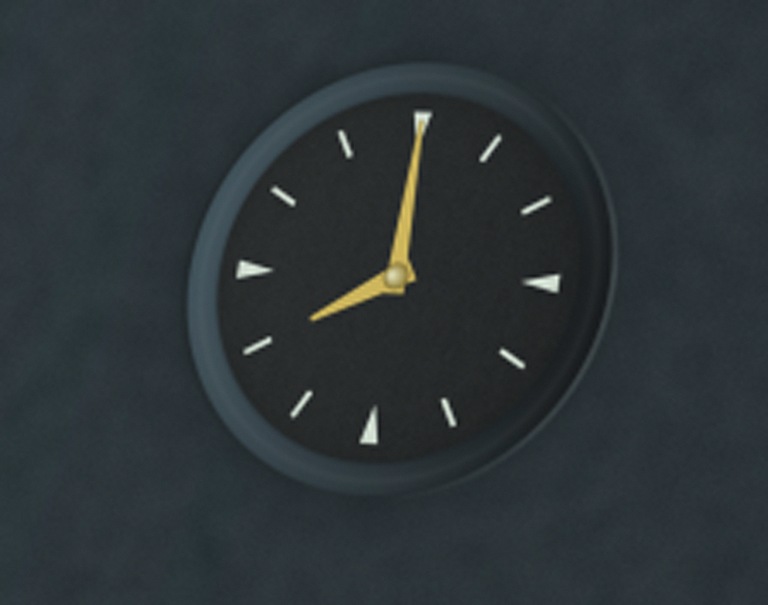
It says 8 h 00 min
